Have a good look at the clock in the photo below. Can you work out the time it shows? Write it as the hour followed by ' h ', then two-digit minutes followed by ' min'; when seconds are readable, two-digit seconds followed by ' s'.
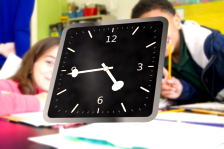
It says 4 h 44 min
